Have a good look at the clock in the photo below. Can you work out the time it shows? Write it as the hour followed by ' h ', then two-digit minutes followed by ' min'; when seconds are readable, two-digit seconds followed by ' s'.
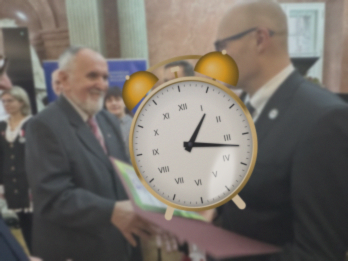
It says 1 h 17 min
